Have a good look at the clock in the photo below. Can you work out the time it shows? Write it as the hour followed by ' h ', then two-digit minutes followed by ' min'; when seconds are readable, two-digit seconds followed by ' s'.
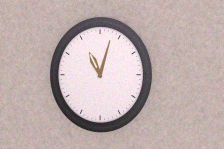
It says 11 h 03 min
